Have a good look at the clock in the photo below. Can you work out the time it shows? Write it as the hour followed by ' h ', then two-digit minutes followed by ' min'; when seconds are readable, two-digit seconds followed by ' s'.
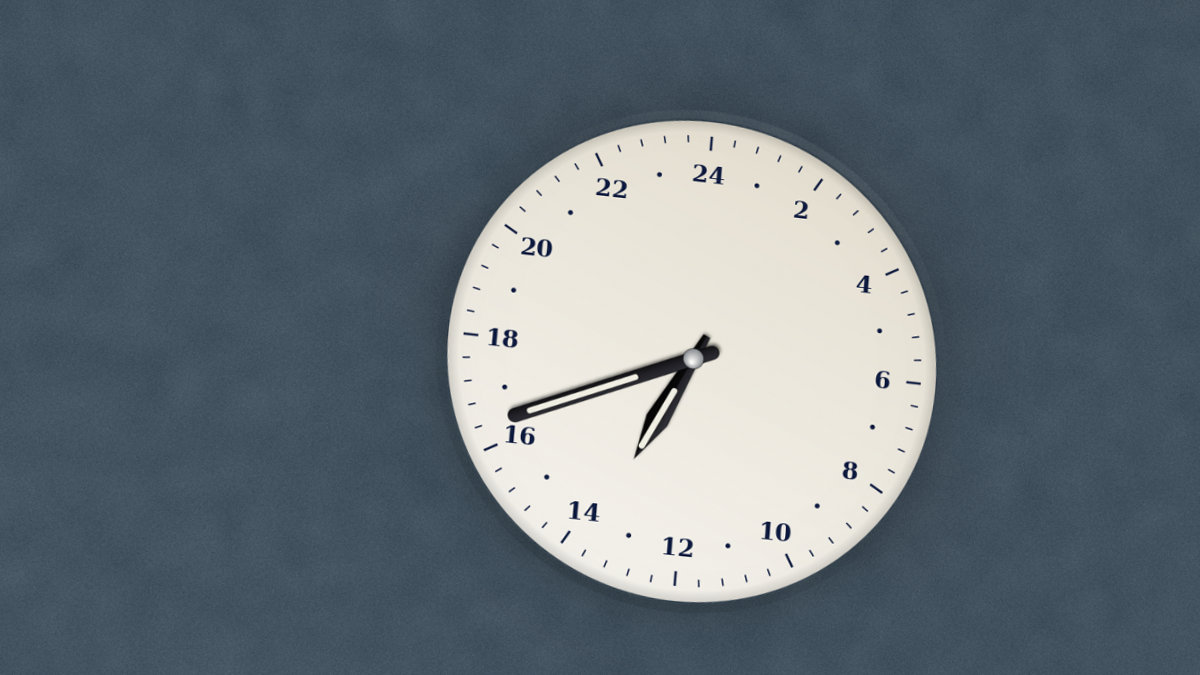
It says 13 h 41 min
